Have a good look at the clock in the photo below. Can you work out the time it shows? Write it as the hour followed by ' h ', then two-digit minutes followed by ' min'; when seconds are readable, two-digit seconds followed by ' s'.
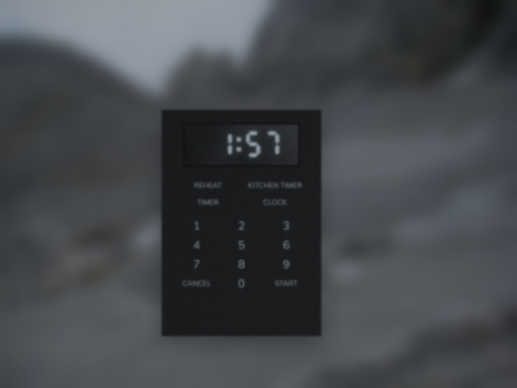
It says 1 h 57 min
